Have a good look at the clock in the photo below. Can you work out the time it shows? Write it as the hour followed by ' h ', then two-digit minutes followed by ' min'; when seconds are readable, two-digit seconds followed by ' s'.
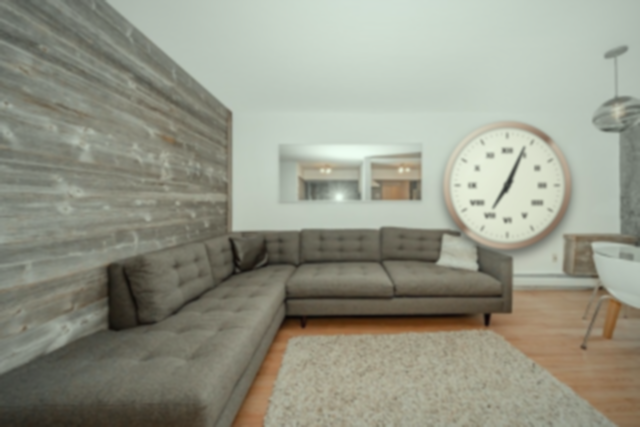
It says 7 h 04 min
